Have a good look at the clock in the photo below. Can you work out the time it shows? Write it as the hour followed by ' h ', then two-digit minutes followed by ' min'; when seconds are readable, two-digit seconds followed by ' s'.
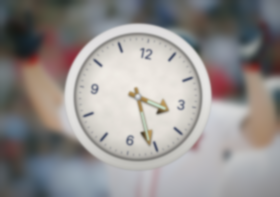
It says 3 h 26 min
